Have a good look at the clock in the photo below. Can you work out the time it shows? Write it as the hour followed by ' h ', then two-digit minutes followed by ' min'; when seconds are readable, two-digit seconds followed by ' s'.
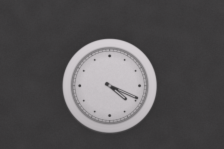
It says 4 h 19 min
